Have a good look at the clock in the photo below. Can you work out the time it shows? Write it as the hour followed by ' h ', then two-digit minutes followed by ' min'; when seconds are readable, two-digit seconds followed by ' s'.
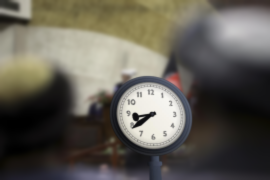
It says 8 h 39 min
